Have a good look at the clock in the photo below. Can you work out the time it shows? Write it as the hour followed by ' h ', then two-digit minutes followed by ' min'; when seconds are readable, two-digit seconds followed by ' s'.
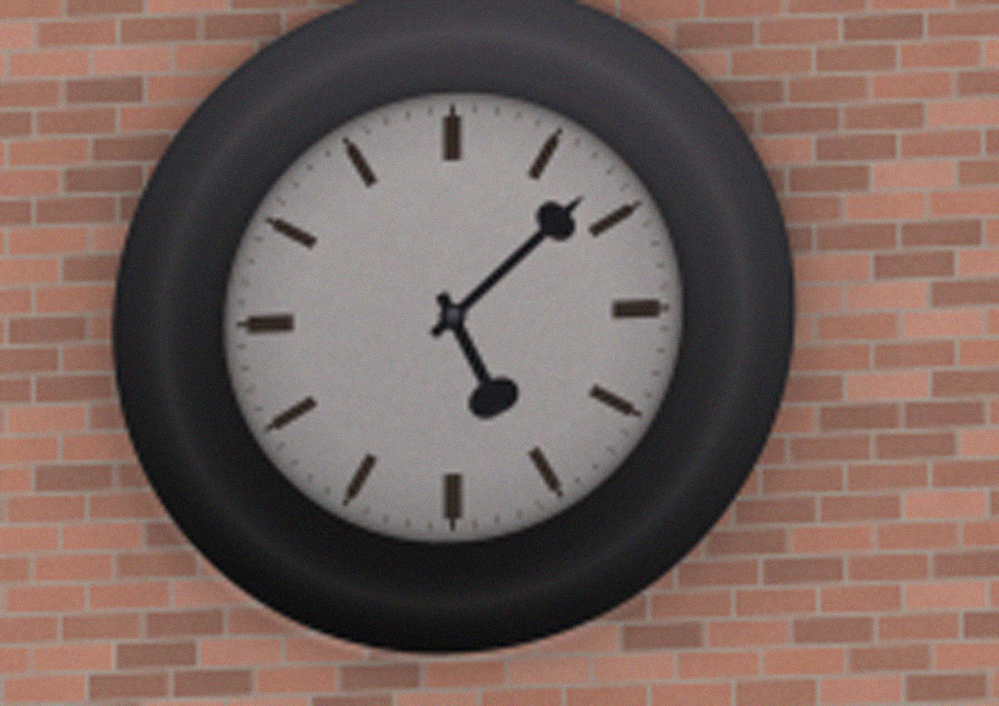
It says 5 h 08 min
